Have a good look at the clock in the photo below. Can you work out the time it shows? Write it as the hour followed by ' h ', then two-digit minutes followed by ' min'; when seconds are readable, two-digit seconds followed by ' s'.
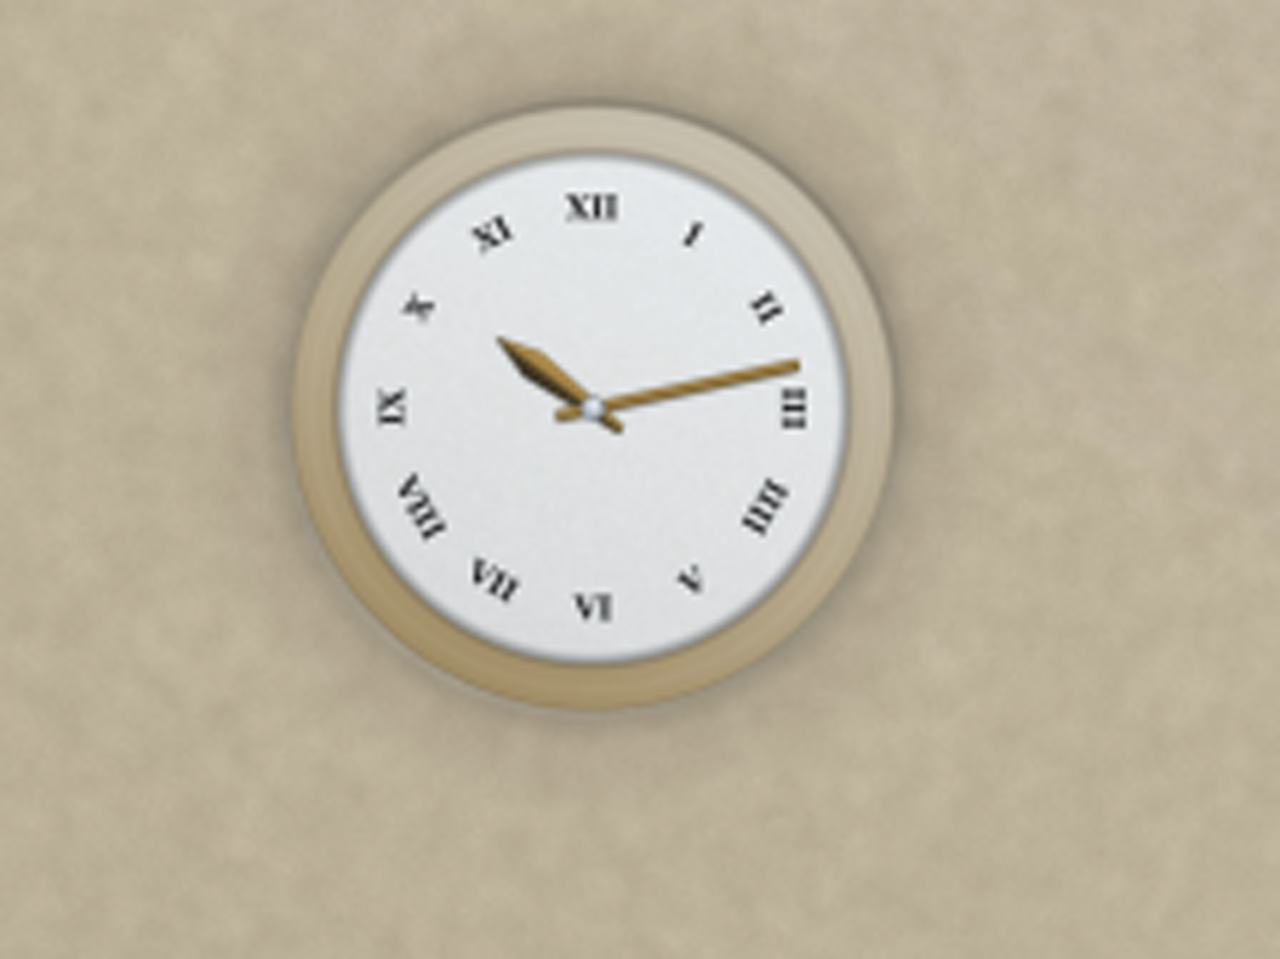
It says 10 h 13 min
